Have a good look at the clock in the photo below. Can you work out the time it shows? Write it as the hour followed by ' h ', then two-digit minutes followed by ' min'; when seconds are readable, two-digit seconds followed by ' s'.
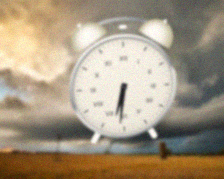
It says 6 h 31 min
